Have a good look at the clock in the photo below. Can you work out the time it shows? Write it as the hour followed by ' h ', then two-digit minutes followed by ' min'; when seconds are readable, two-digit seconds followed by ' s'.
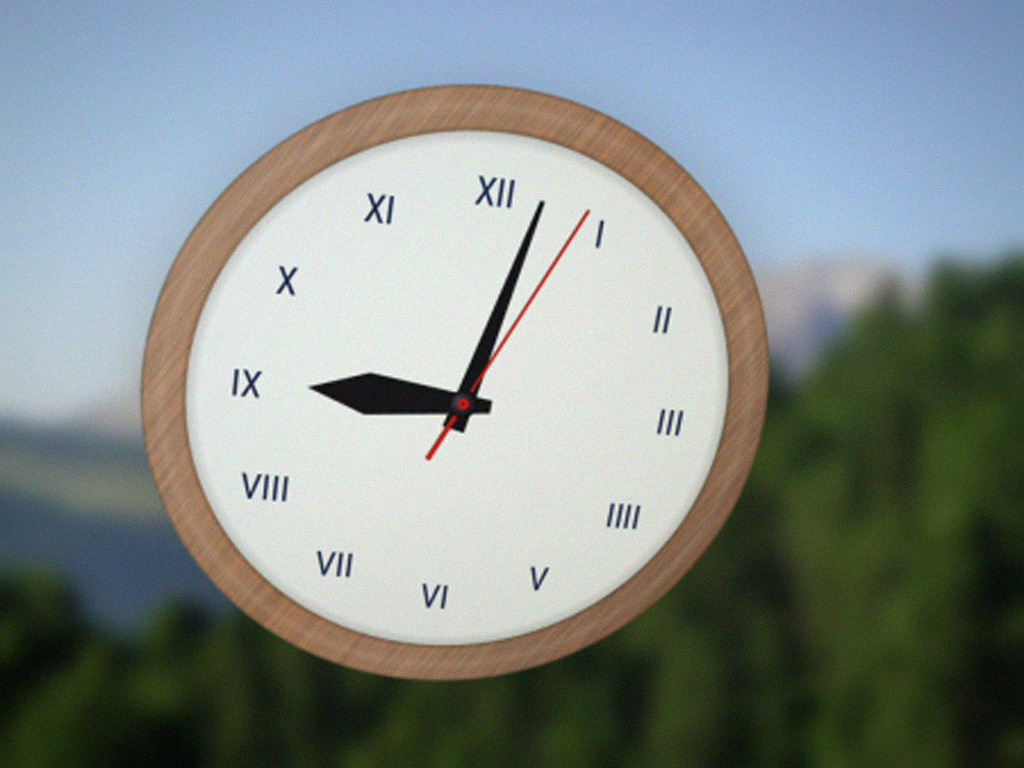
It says 9 h 02 min 04 s
